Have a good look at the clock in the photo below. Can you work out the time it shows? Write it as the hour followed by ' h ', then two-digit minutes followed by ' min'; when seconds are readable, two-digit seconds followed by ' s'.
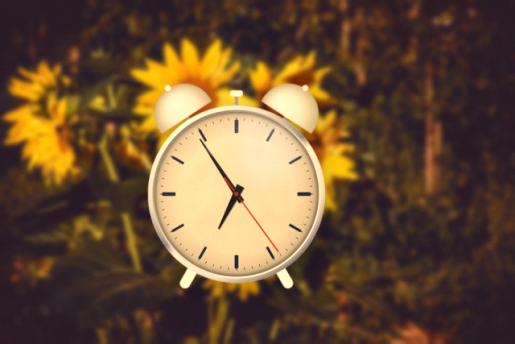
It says 6 h 54 min 24 s
